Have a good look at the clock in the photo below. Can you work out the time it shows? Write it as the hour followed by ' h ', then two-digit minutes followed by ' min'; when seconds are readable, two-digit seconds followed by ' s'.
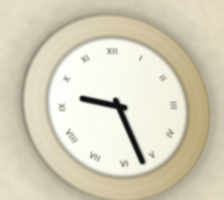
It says 9 h 27 min
